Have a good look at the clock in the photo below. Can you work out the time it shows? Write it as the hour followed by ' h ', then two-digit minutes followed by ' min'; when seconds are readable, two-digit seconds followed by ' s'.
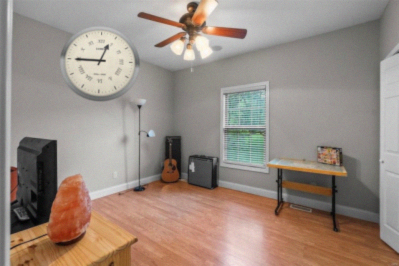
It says 12 h 45 min
